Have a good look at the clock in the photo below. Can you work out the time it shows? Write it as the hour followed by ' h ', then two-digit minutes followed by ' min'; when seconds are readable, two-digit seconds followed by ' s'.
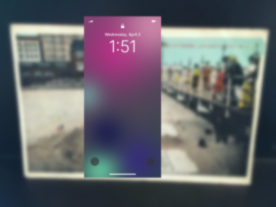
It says 1 h 51 min
